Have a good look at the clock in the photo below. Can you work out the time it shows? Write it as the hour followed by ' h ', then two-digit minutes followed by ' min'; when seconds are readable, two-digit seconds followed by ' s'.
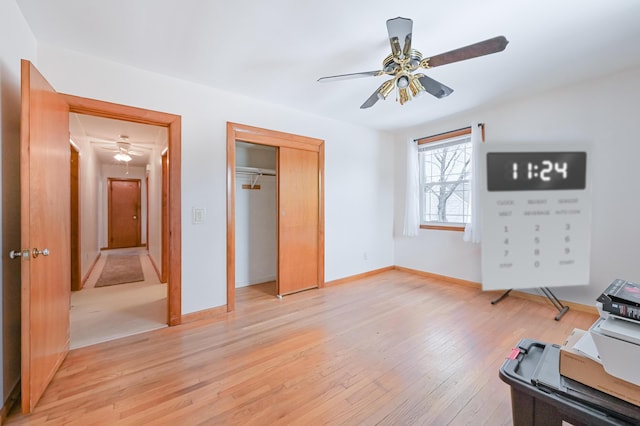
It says 11 h 24 min
